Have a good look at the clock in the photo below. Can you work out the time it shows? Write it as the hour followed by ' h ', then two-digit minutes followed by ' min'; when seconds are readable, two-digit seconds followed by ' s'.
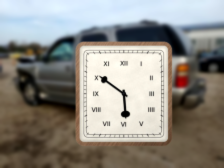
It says 5 h 51 min
